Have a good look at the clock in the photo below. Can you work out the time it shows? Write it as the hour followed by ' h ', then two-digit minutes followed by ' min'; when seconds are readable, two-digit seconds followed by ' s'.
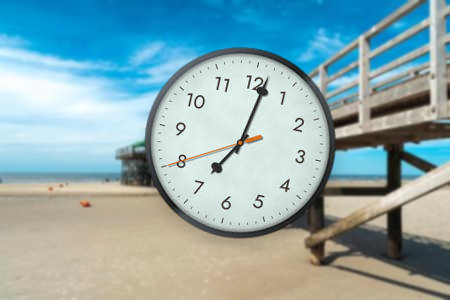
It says 7 h 01 min 40 s
